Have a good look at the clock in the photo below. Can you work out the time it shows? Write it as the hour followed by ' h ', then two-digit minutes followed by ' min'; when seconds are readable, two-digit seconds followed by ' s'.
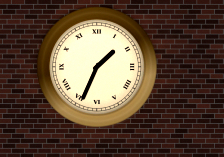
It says 1 h 34 min
